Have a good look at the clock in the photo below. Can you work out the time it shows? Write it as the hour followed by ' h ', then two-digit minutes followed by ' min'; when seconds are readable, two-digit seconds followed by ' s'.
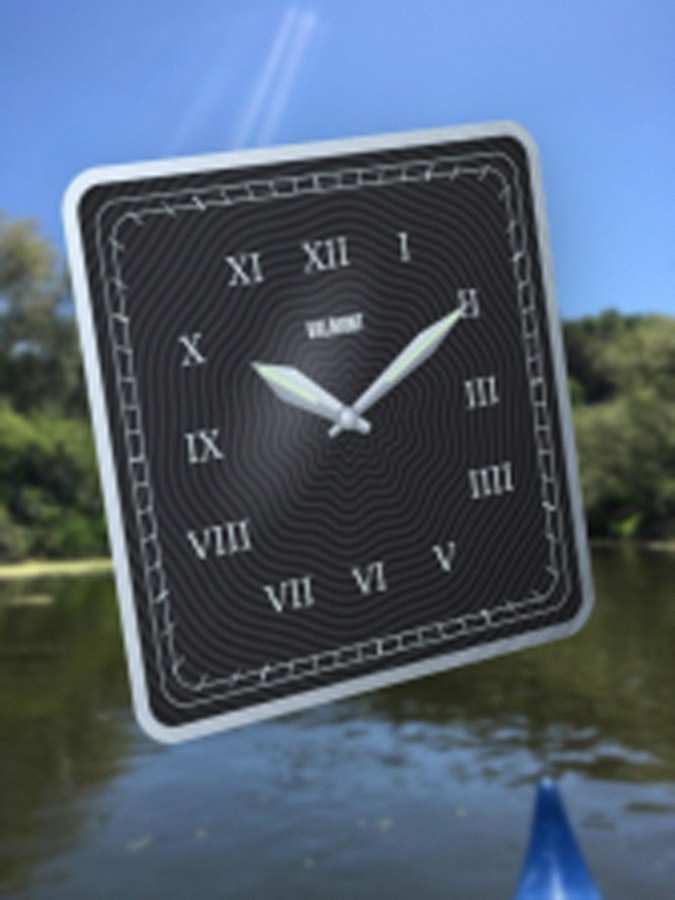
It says 10 h 10 min
